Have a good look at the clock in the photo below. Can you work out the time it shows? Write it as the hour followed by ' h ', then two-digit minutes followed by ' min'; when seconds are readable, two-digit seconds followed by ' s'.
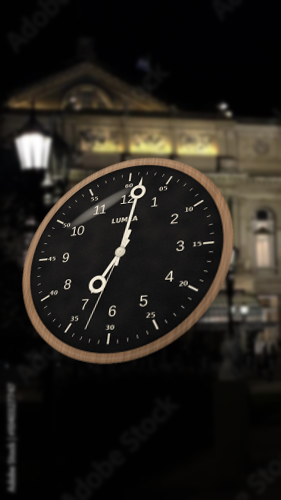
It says 7 h 01 min 33 s
